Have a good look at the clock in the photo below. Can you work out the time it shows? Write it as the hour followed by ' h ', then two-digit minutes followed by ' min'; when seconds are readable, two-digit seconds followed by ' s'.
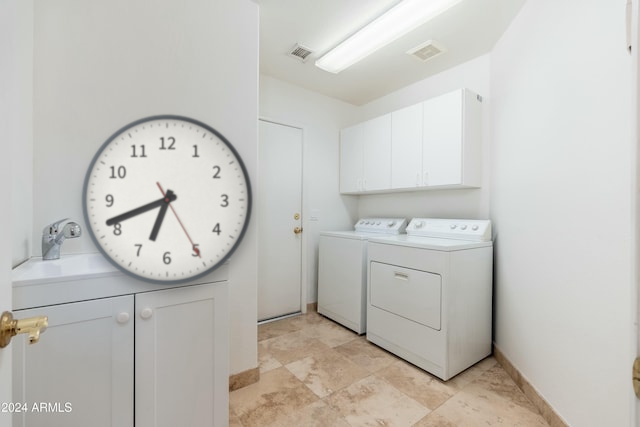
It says 6 h 41 min 25 s
